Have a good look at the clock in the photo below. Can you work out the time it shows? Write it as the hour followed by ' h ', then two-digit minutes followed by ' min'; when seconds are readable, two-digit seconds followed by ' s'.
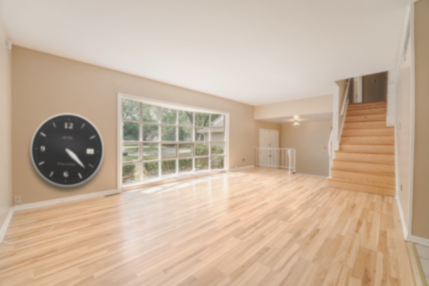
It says 4 h 22 min
